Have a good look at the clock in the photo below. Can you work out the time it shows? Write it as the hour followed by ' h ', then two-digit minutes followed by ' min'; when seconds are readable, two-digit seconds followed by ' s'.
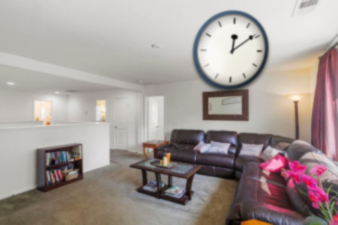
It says 12 h 09 min
